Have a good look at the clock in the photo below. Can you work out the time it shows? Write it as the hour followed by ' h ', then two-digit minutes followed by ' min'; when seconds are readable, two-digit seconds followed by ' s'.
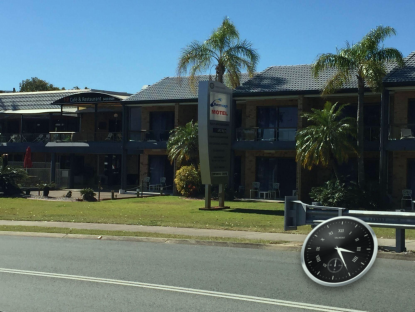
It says 3 h 25 min
